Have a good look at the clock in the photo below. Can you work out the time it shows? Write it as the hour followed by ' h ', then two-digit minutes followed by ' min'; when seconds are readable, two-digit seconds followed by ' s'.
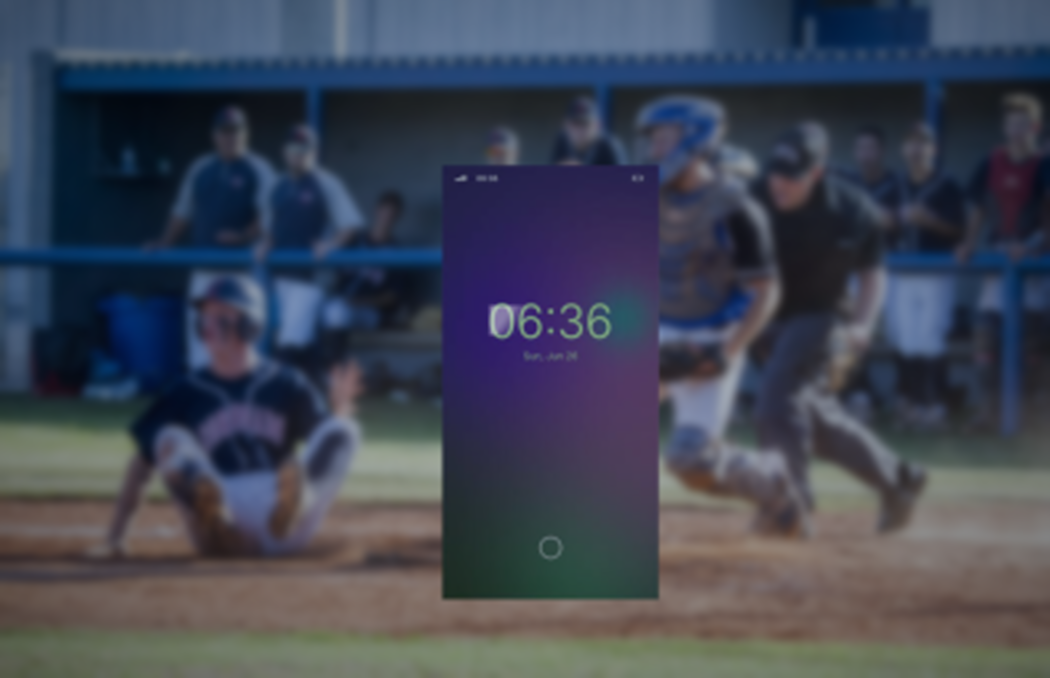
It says 6 h 36 min
